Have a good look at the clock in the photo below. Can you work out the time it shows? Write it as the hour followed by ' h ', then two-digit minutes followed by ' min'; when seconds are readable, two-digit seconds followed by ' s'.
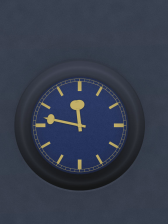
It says 11 h 47 min
